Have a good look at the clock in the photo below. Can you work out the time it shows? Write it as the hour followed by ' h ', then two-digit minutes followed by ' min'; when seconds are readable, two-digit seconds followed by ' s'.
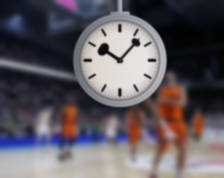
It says 10 h 07 min
